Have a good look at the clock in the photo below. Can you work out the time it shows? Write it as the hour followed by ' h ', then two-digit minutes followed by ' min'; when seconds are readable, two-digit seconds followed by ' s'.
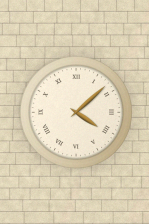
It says 4 h 08 min
